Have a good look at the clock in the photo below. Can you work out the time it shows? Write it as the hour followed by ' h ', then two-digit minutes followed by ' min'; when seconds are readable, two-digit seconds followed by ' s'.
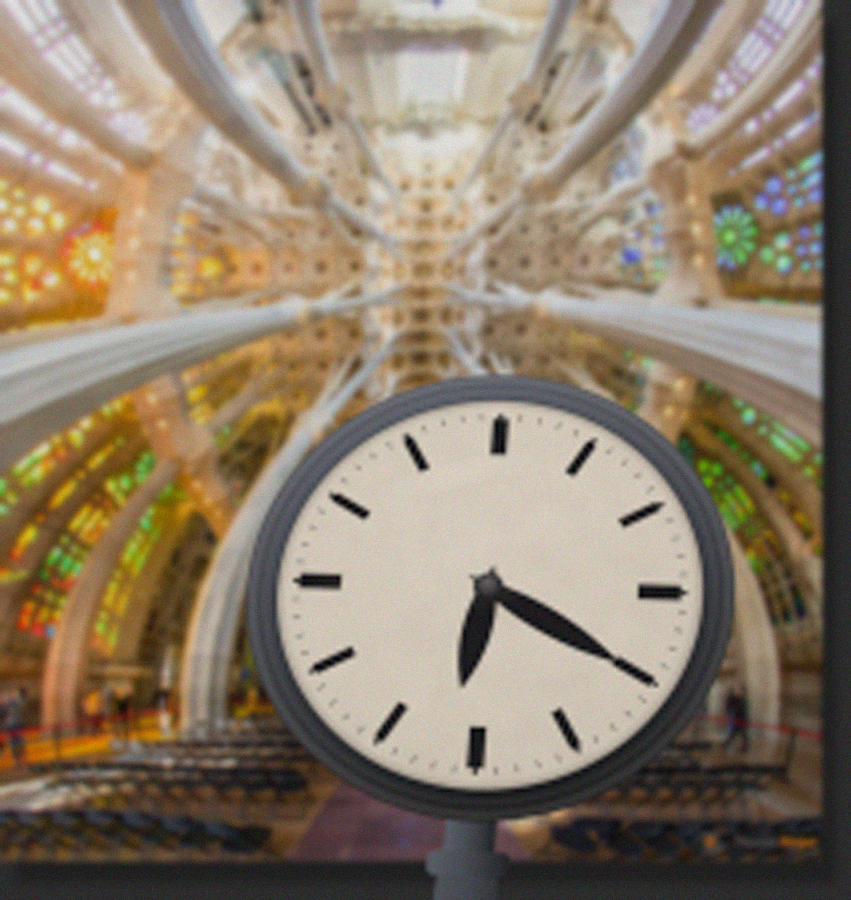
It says 6 h 20 min
